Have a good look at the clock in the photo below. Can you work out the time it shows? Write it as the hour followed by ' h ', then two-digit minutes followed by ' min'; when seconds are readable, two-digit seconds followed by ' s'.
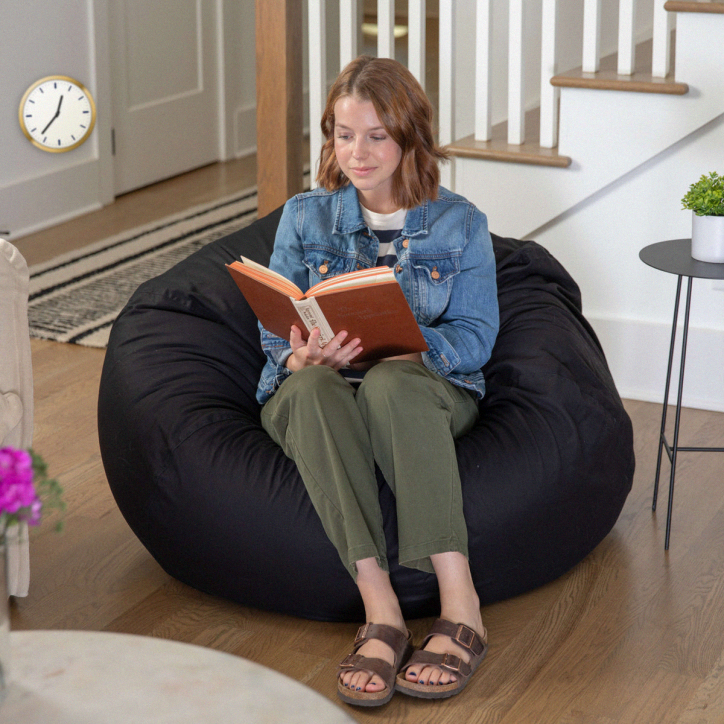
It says 12 h 37 min
